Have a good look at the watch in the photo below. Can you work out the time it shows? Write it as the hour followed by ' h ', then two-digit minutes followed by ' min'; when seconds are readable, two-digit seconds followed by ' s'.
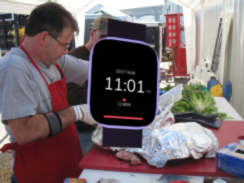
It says 11 h 01 min
